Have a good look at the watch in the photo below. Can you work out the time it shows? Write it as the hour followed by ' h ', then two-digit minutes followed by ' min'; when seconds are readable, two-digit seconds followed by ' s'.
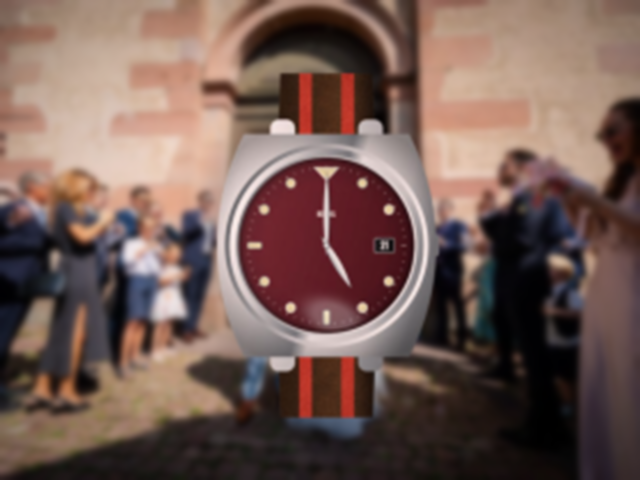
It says 5 h 00 min
